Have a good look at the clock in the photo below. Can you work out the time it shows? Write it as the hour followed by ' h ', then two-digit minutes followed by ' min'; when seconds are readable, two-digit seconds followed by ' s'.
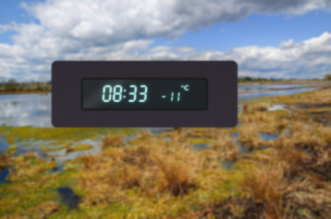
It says 8 h 33 min
